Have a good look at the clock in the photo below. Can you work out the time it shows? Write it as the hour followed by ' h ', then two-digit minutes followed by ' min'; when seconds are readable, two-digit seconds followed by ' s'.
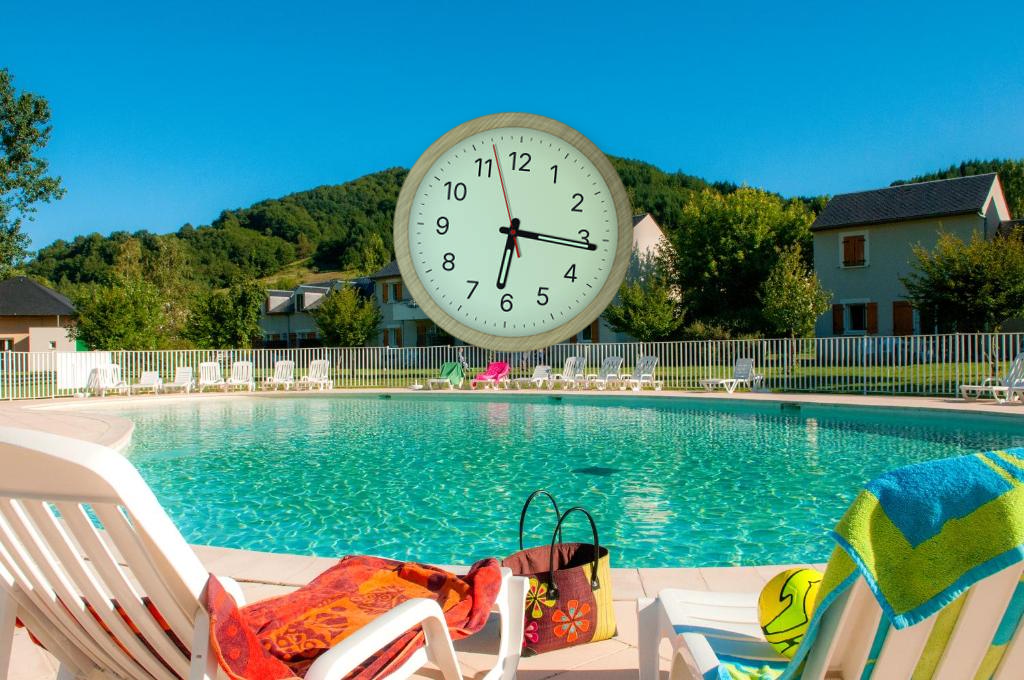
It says 6 h 15 min 57 s
